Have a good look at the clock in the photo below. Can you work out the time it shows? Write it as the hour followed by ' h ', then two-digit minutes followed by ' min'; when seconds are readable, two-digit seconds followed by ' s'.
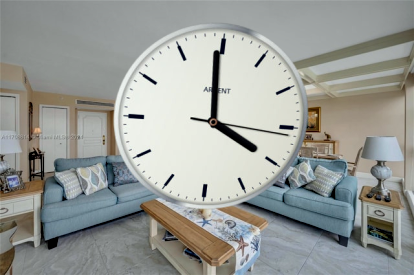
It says 3 h 59 min 16 s
